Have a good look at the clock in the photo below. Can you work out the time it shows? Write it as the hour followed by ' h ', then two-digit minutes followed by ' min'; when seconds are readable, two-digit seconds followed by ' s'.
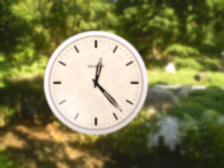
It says 12 h 23 min
